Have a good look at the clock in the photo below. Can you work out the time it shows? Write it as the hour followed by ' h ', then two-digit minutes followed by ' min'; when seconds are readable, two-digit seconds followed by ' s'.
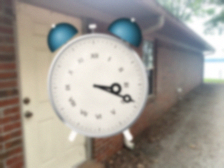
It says 3 h 19 min
